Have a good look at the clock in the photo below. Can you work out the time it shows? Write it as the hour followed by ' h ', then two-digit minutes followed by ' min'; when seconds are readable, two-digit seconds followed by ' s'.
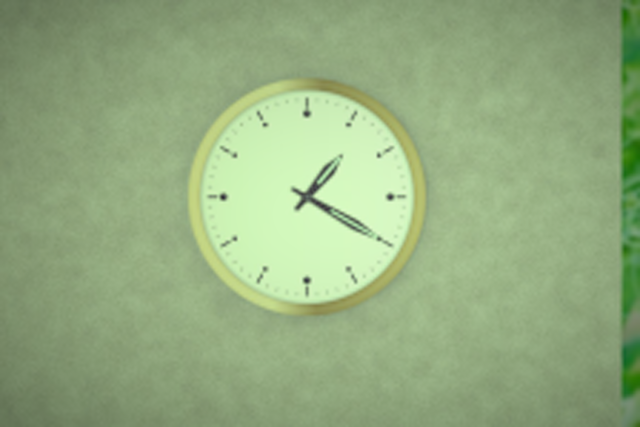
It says 1 h 20 min
